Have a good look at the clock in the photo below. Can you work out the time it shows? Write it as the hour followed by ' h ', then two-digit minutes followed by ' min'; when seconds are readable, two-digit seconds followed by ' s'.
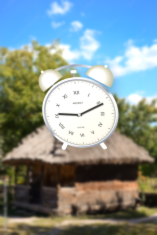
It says 9 h 11 min
